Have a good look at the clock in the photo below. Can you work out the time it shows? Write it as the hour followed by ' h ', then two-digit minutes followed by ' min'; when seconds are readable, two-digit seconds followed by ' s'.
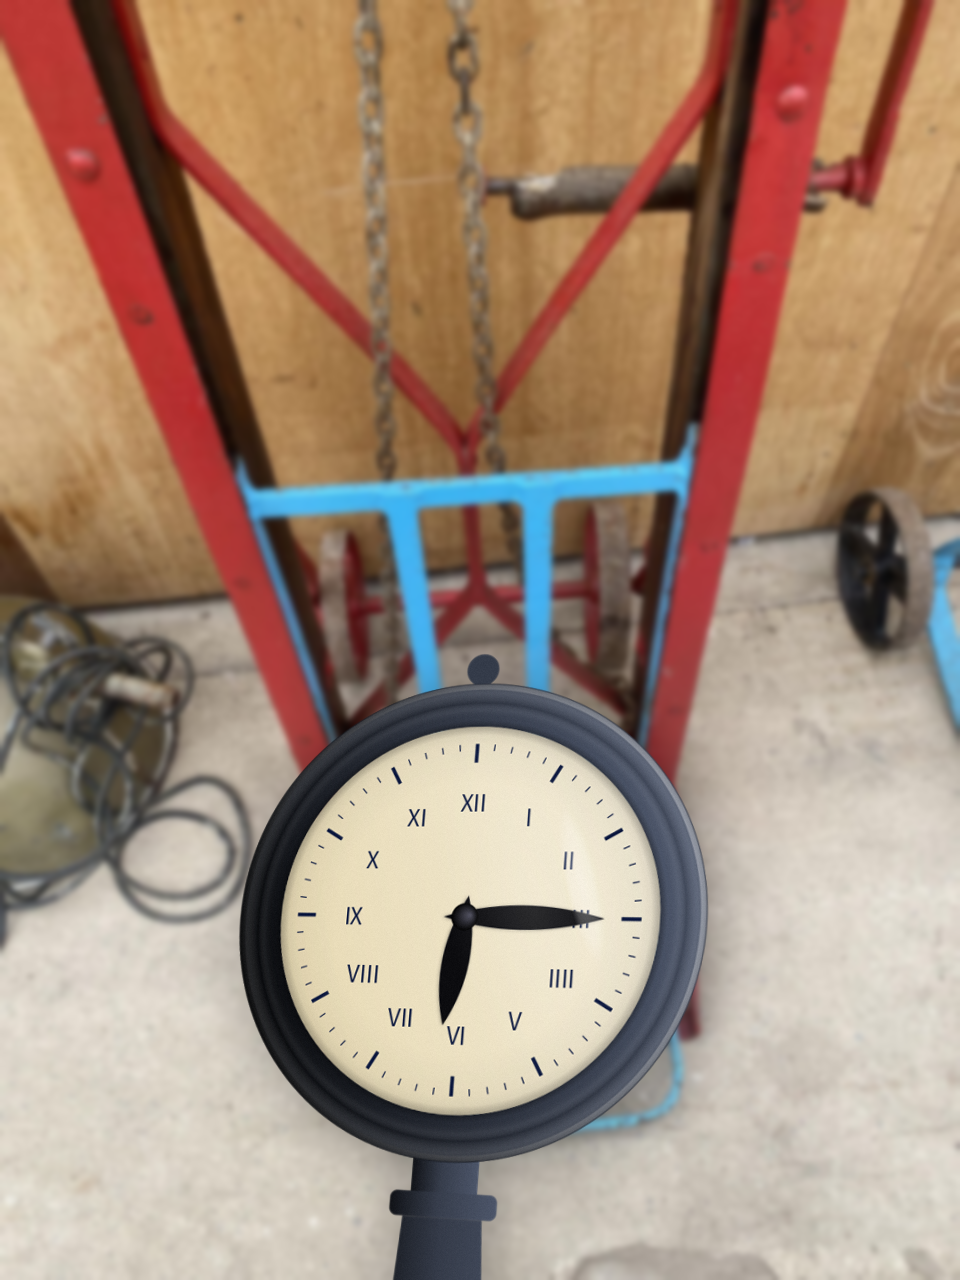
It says 6 h 15 min
